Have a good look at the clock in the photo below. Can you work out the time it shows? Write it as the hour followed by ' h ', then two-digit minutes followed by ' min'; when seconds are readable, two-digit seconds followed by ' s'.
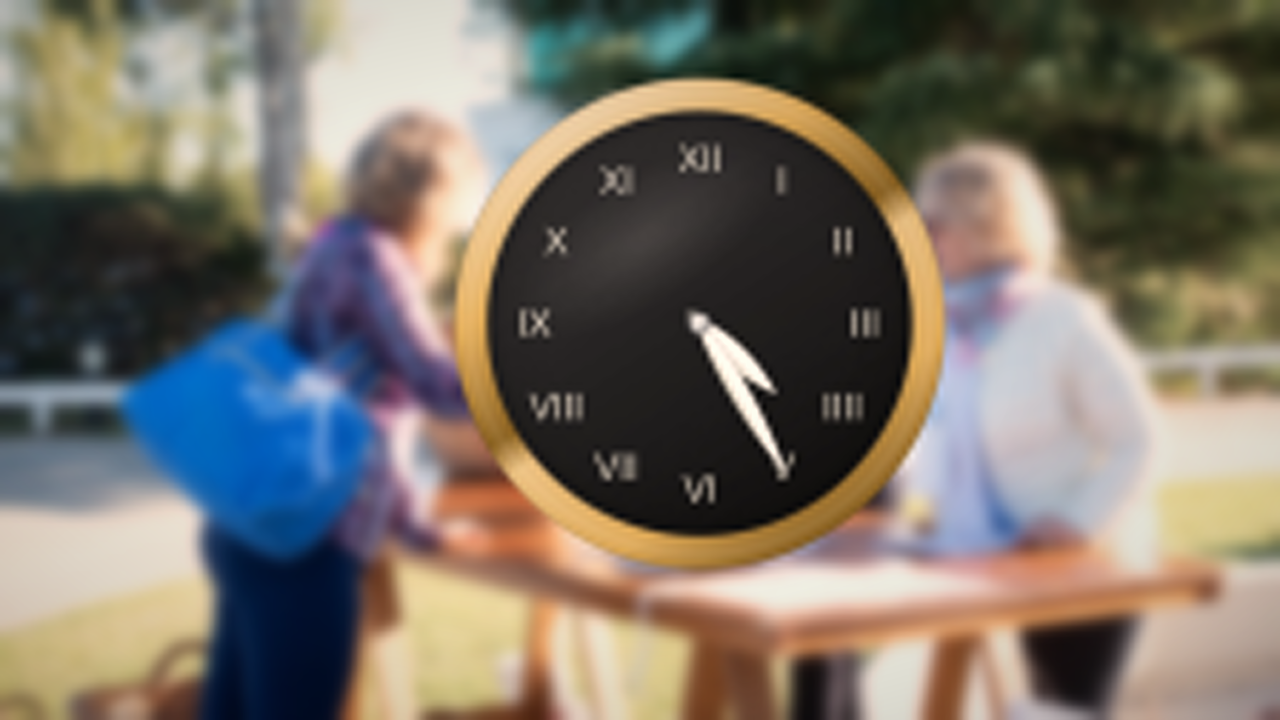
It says 4 h 25 min
